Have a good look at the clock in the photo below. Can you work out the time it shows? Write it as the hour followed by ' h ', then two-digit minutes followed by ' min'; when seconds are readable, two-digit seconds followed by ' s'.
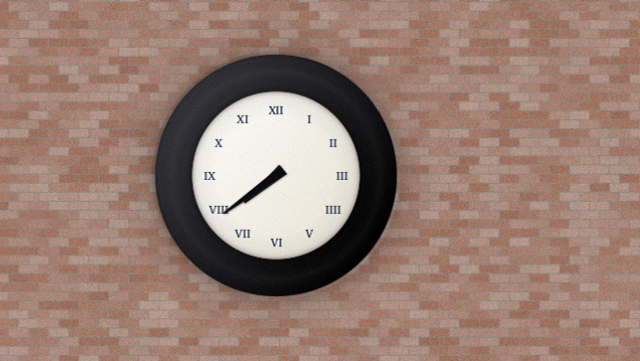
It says 7 h 39 min
